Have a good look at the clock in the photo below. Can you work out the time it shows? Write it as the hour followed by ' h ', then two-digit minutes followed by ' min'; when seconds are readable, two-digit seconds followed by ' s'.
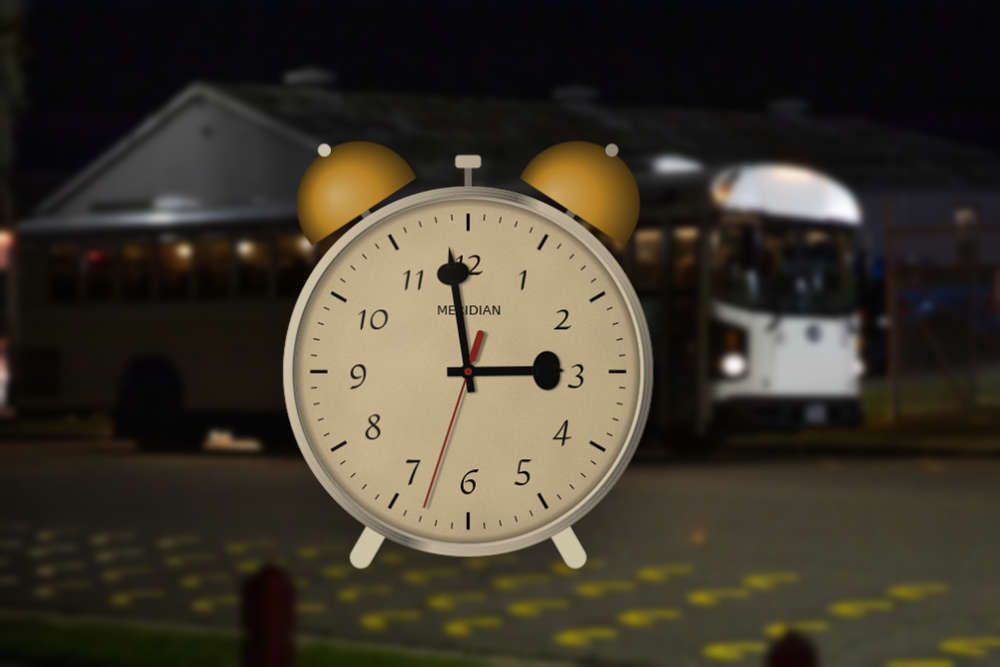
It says 2 h 58 min 33 s
